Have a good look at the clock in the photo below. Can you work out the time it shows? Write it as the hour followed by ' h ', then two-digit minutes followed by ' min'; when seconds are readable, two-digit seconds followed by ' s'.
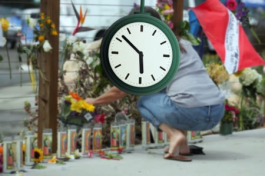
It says 5 h 52 min
